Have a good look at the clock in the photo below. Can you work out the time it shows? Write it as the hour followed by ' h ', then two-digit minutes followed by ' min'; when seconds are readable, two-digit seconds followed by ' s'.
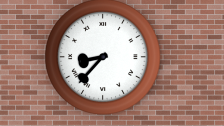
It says 8 h 37 min
